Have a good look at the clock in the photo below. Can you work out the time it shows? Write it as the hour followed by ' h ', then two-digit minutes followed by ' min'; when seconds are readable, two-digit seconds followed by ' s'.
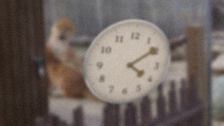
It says 4 h 09 min
